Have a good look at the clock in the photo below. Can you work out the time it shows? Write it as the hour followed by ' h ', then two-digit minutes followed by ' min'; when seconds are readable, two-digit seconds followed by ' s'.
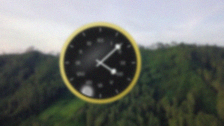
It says 4 h 08 min
